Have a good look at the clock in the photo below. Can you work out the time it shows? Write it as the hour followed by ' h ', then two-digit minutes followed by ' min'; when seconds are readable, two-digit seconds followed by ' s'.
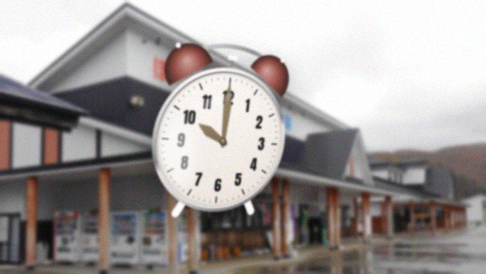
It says 10 h 00 min
